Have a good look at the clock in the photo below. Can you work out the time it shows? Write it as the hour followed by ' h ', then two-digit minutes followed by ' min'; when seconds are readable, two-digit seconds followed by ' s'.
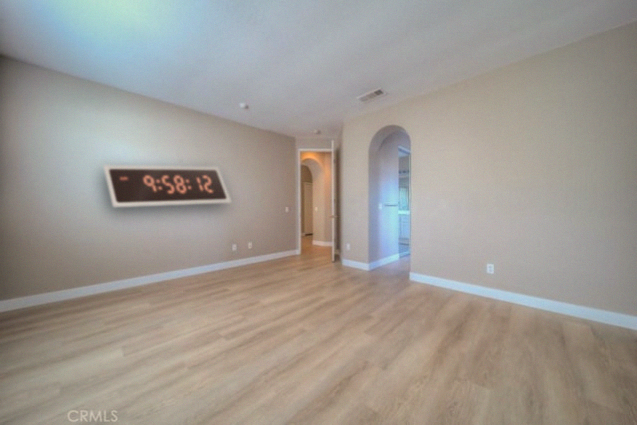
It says 9 h 58 min 12 s
